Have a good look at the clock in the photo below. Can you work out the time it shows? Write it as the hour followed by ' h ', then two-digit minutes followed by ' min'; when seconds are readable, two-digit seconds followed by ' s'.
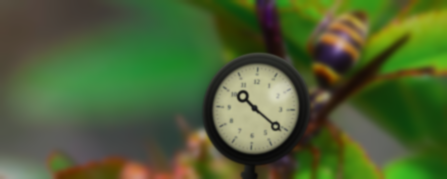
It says 10 h 21 min
